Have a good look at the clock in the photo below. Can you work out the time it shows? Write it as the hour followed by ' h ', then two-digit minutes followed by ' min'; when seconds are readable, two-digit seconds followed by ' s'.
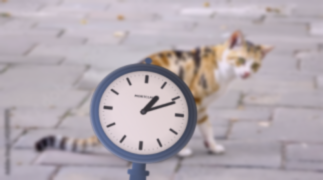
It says 1 h 11 min
